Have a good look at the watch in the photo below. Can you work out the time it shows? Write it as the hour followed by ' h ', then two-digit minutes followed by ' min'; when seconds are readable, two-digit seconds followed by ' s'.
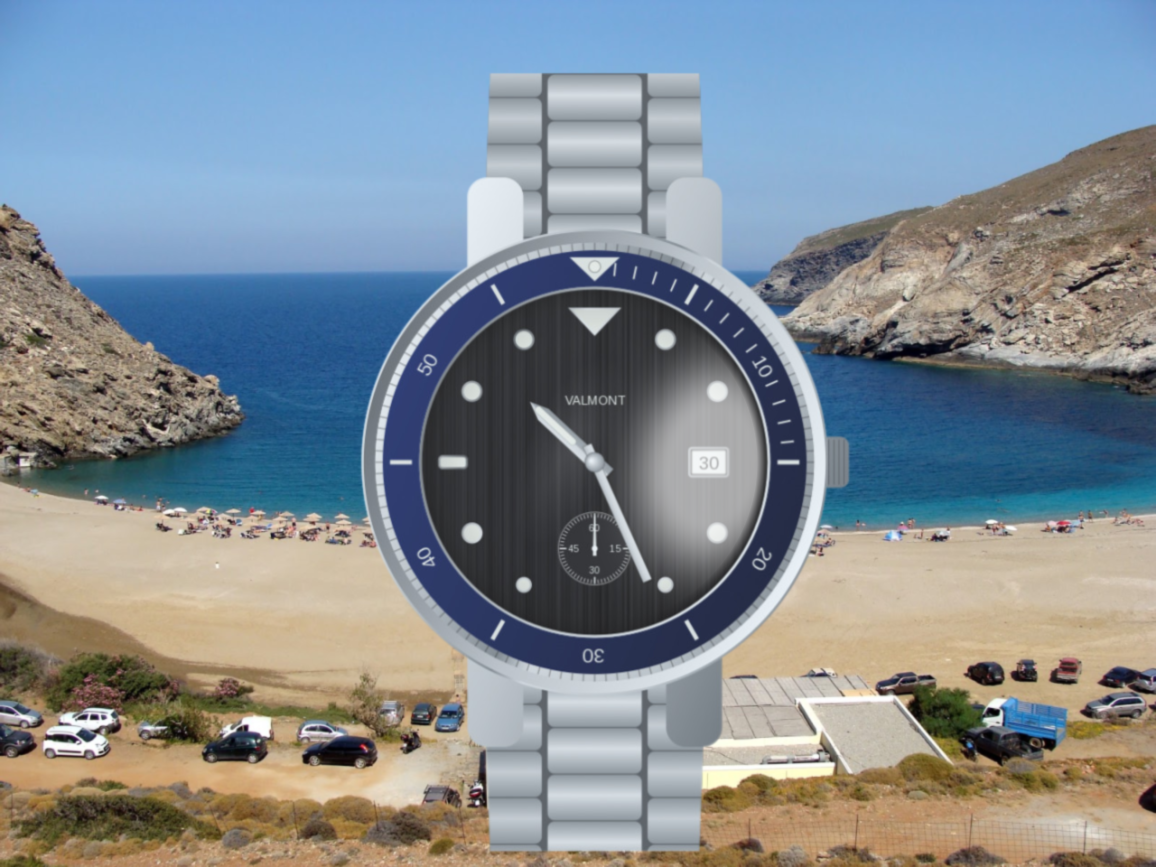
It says 10 h 26 min 00 s
